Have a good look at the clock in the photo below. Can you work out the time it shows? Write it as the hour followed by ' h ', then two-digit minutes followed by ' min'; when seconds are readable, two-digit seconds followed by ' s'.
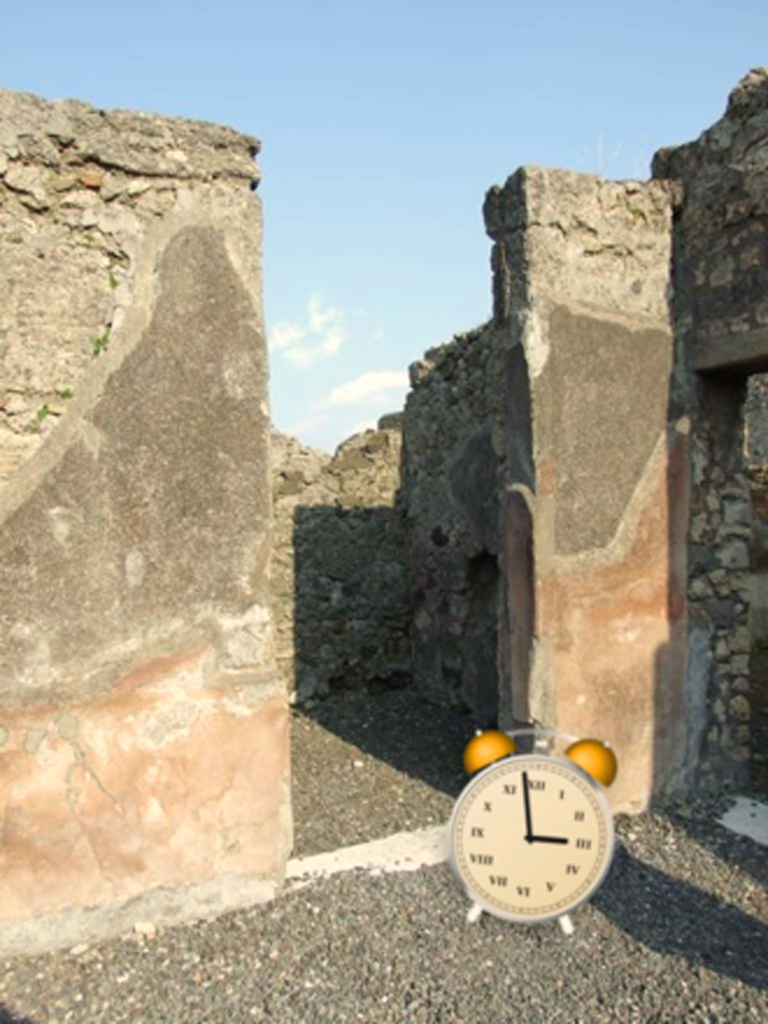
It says 2 h 58 min
